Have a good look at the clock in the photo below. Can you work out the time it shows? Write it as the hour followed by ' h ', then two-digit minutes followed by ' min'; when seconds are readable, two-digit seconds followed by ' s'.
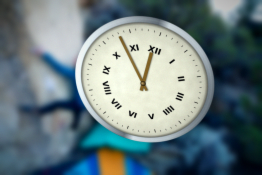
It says 11 h 53 min
